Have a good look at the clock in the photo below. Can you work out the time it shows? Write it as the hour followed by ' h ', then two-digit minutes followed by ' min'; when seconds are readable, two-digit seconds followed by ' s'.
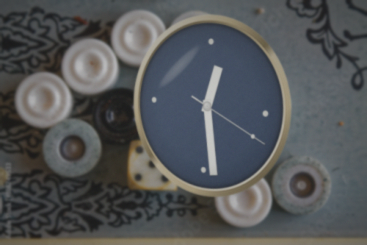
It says 12 h 28 min 19 s
